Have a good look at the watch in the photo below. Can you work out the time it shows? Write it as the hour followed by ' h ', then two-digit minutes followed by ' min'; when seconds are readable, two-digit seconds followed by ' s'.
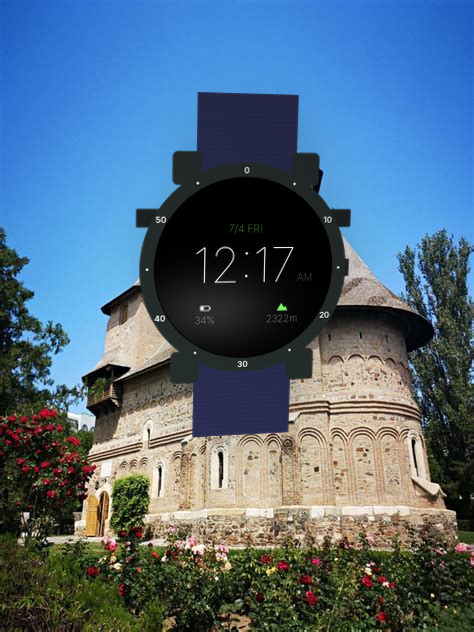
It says 12 h 17 min
